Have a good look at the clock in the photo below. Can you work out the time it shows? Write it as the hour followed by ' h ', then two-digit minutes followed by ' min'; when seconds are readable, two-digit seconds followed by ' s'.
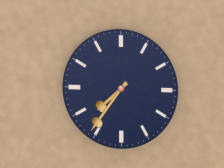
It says 7 h 36 min
